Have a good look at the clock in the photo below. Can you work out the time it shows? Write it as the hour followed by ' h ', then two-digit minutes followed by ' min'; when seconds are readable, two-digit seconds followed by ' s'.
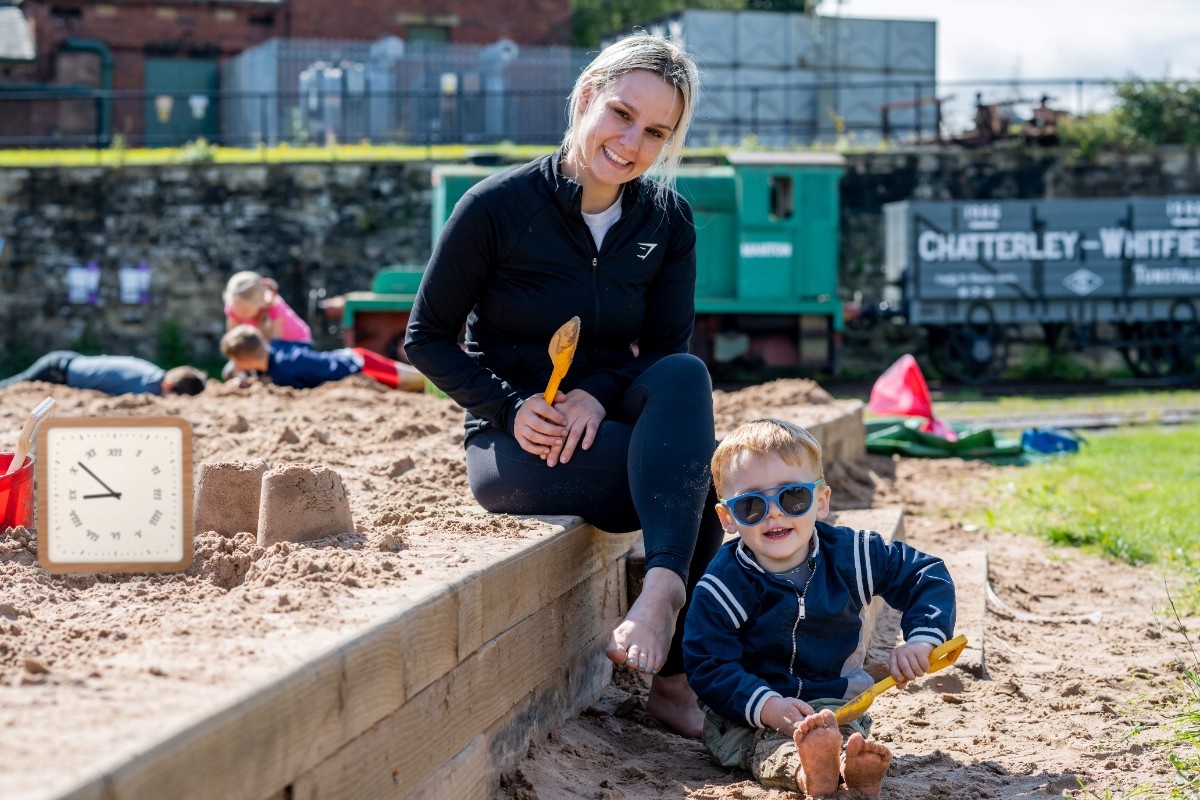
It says 8 h 52 min
